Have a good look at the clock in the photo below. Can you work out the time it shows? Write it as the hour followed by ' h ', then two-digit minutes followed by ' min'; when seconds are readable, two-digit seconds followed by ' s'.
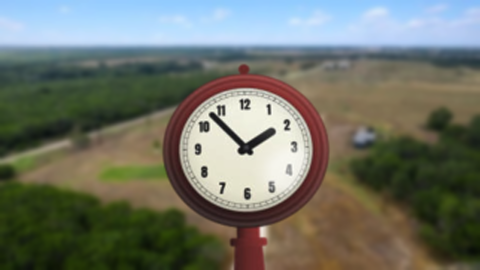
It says 1 h 53 min
